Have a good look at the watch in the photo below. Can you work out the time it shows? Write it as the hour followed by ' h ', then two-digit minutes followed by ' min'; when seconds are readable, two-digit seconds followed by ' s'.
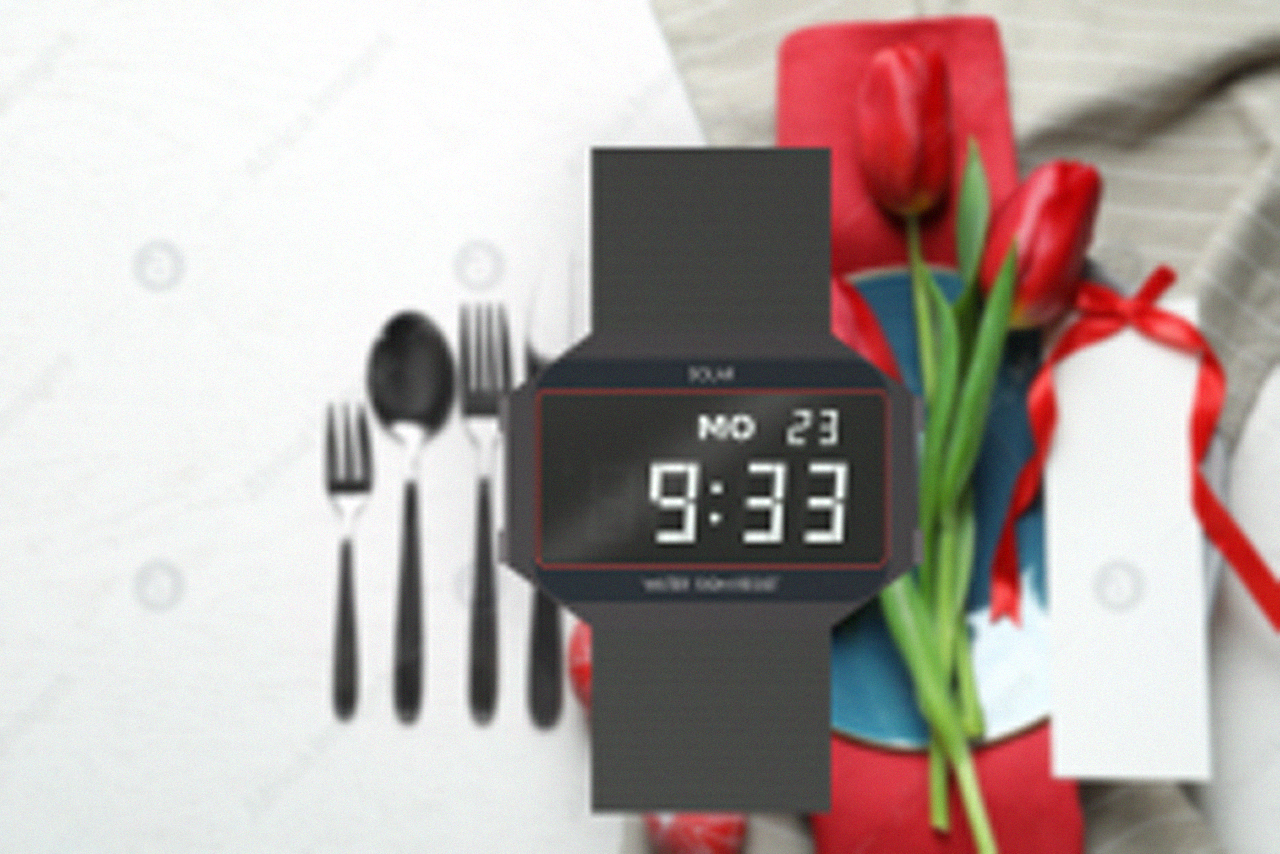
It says 9 h 33 min
